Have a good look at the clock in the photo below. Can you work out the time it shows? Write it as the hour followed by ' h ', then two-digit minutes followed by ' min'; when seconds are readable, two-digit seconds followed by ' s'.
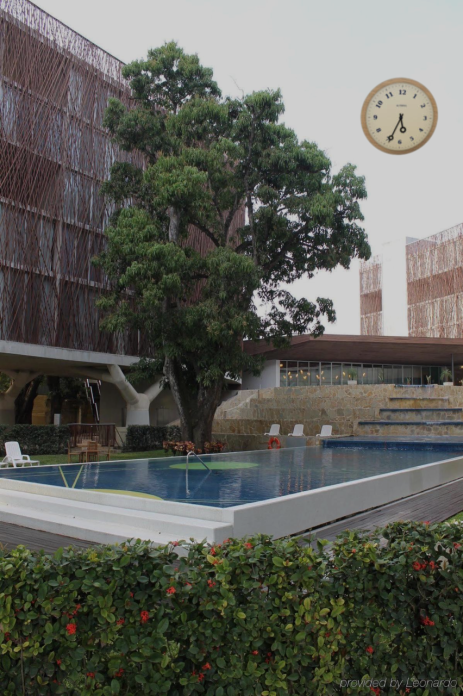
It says 5 h 34 min
